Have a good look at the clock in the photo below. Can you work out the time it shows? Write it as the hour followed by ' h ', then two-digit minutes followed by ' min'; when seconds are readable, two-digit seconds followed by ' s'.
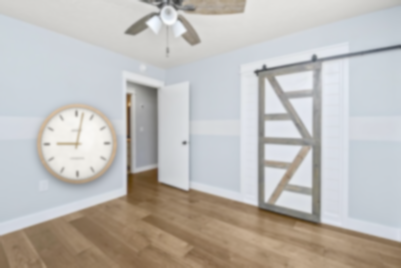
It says 9 h 02 min
